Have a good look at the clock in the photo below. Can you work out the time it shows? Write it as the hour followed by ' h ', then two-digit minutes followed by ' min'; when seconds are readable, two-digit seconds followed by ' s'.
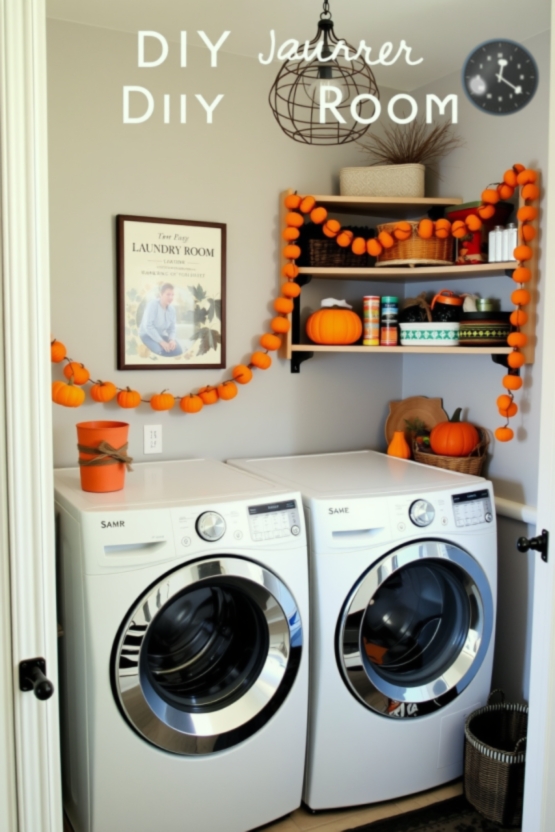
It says 12 h 21 min
